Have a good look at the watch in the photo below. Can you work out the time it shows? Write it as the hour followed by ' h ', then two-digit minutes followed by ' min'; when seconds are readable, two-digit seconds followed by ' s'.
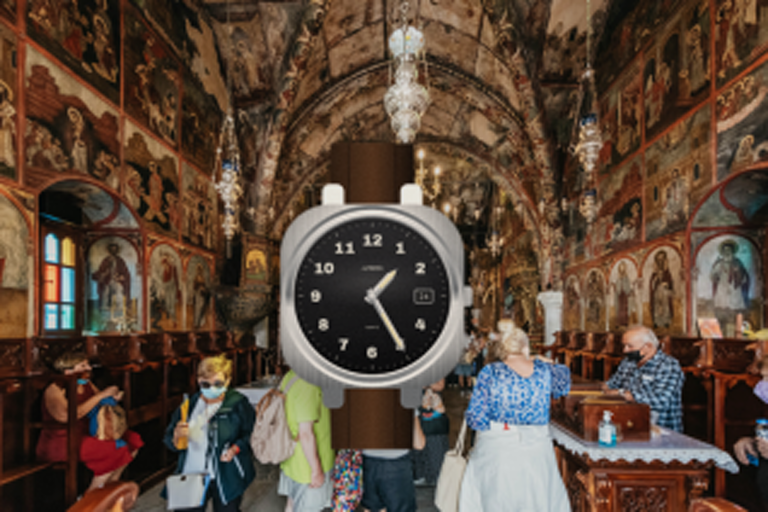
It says 1 h 25 min
